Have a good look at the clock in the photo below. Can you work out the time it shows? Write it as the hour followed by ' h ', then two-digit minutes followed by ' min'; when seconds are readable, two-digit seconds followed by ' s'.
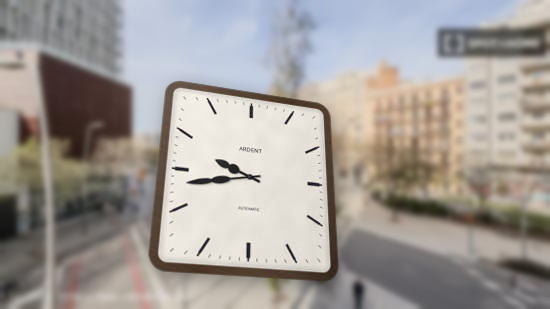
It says 9 h 43 min
